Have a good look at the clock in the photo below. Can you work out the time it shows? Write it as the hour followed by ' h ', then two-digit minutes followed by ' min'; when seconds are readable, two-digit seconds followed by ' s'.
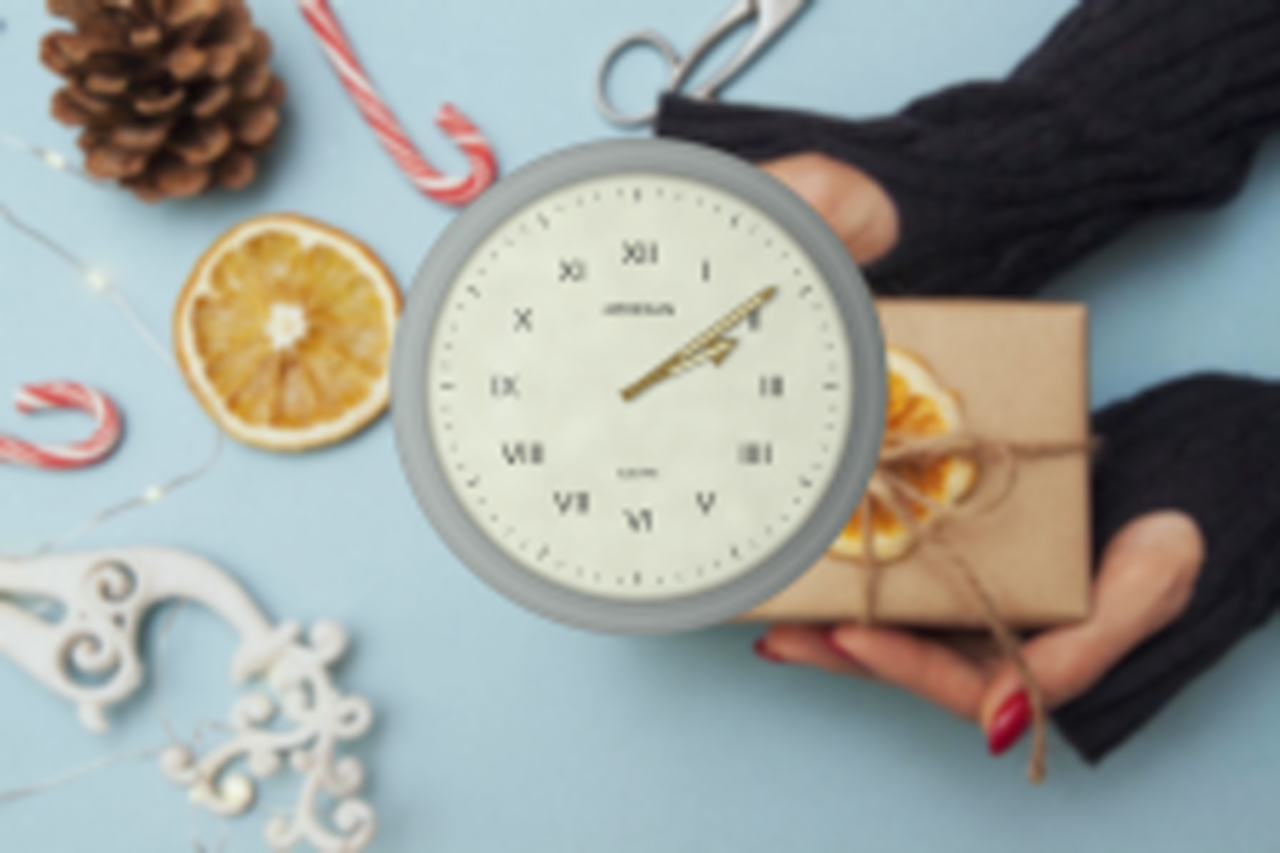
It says 2 h 09 min
